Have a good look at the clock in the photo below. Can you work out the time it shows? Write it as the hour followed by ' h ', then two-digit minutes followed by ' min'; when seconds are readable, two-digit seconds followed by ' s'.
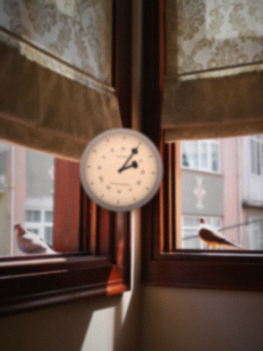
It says 2 h 05 min
